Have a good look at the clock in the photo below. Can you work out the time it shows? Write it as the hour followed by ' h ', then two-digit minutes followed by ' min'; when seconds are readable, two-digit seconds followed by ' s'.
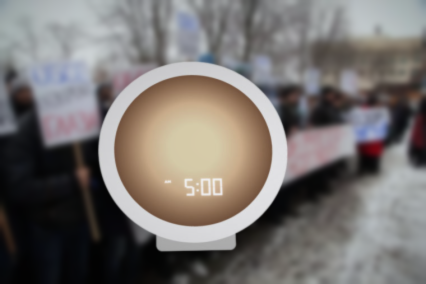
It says 5 h 00 min
